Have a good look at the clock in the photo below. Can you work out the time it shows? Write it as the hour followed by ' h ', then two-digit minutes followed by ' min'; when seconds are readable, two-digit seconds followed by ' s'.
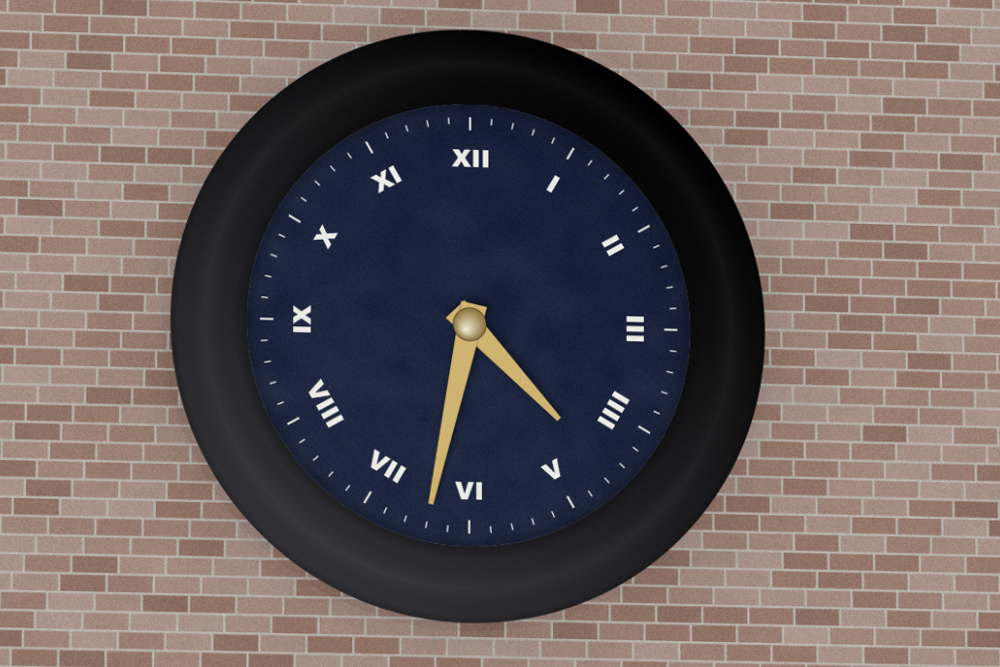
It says 4 h 32 min
